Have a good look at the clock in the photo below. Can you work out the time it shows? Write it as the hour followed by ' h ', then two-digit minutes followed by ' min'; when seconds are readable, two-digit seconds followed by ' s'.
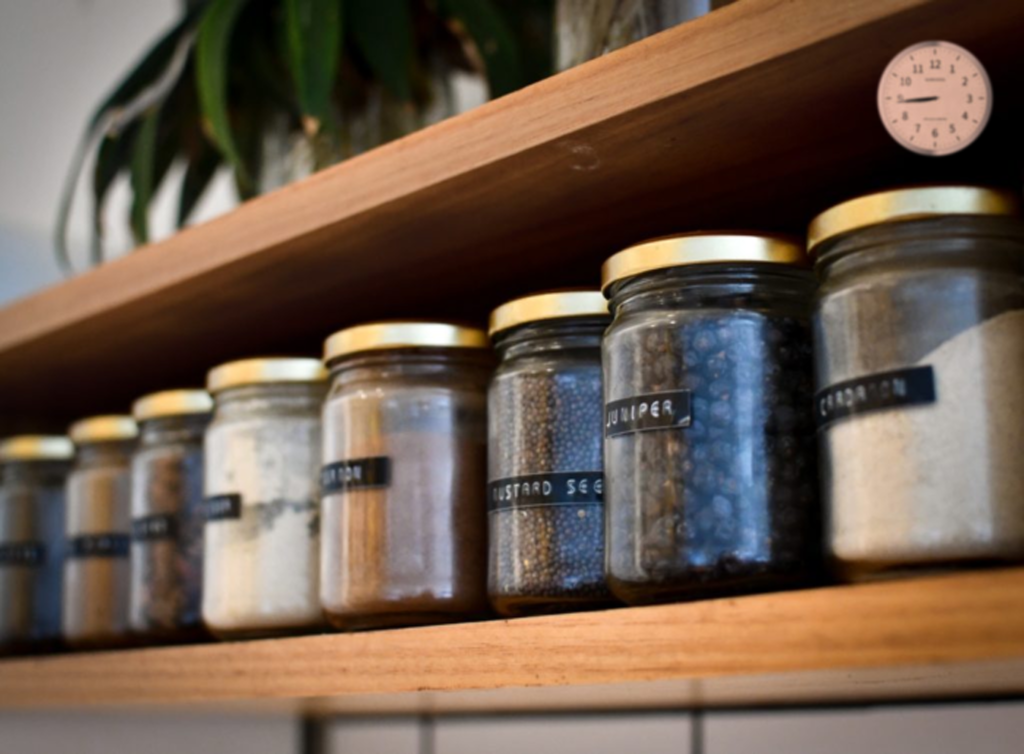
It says 8 h 44 min
